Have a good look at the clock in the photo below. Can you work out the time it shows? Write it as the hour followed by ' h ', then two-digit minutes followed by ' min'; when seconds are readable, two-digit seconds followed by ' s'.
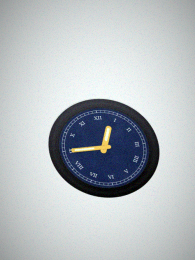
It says 12 h 45 min
